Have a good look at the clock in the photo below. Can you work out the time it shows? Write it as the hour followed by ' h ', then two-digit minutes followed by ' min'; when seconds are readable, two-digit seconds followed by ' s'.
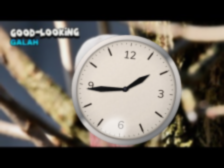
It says 1 h 44 min
